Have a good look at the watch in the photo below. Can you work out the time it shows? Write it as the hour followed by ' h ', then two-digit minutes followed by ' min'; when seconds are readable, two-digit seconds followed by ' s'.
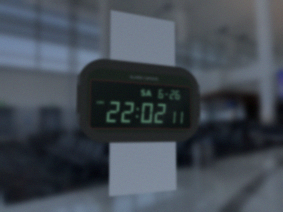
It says 22 h 02 min 11 s
